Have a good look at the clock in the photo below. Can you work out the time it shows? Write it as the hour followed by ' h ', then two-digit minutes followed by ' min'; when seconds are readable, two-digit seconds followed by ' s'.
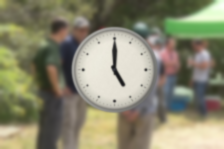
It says 5 h 00 min
